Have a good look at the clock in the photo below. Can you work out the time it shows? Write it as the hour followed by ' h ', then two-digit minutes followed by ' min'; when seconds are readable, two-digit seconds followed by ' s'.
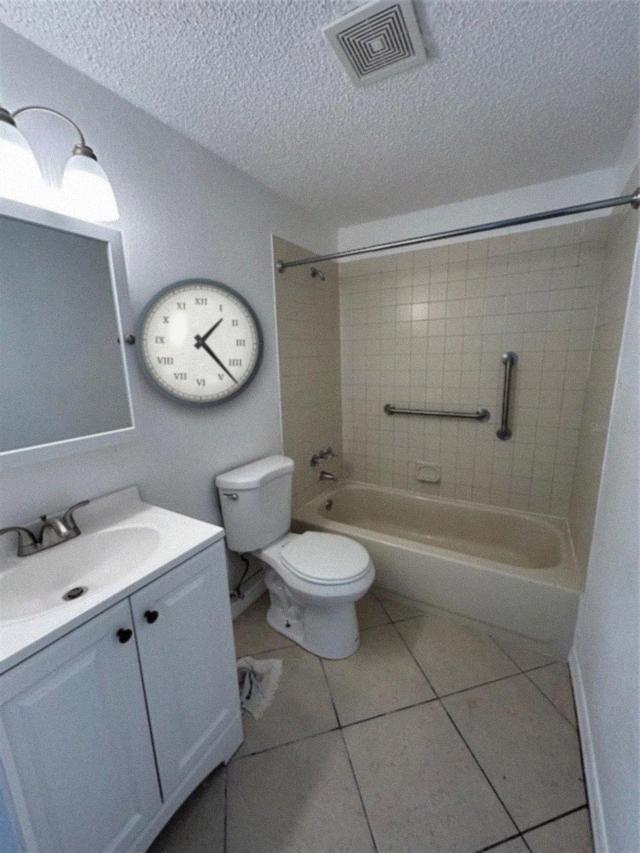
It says 1 h 23 min
